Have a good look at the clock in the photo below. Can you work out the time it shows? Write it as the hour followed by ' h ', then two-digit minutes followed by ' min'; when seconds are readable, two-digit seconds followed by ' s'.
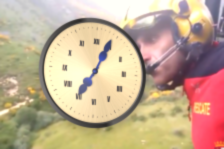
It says 7 h 04 min
